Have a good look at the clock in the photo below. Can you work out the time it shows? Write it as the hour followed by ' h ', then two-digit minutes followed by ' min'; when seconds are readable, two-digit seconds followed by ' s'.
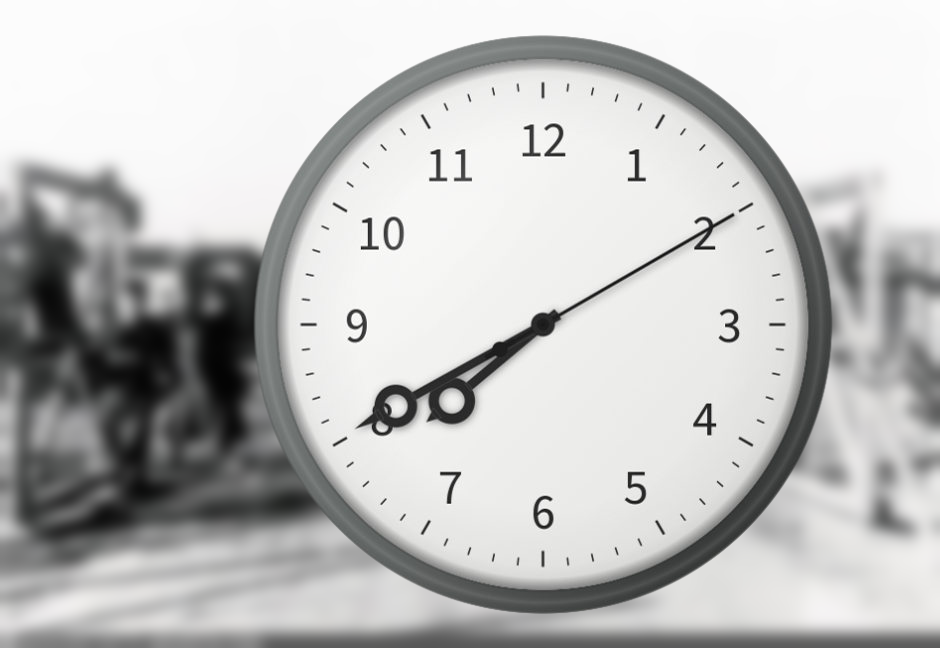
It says 7 h 40 min 10 s
